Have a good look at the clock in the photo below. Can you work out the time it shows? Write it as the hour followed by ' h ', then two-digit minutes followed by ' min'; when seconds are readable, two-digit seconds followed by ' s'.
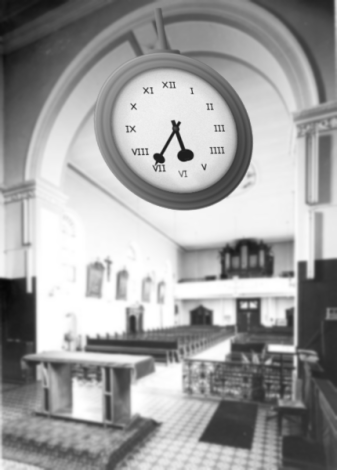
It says 5 h 36 min
